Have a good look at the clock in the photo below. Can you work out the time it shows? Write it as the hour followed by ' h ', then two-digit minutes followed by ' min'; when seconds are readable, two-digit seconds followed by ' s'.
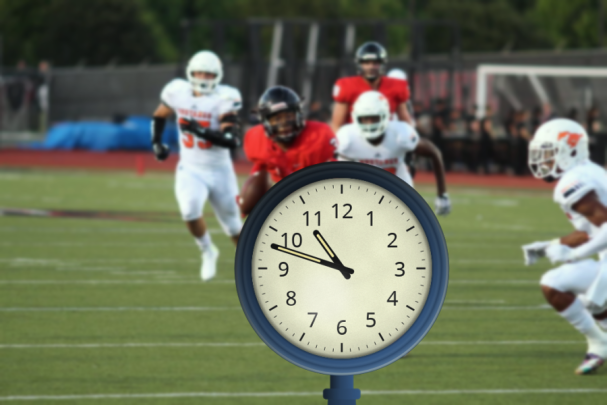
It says 10 h 48 min
